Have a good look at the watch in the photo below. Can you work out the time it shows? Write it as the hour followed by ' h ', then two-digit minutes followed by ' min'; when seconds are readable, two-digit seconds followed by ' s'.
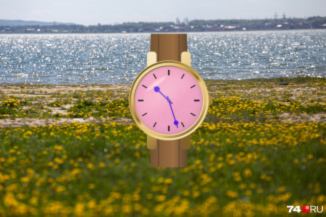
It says 10 h 27 min
